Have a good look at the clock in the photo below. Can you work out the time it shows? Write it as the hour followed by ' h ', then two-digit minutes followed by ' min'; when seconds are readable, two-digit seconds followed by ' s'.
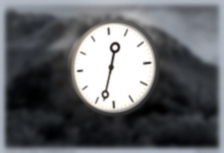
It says 12 h 33 min
